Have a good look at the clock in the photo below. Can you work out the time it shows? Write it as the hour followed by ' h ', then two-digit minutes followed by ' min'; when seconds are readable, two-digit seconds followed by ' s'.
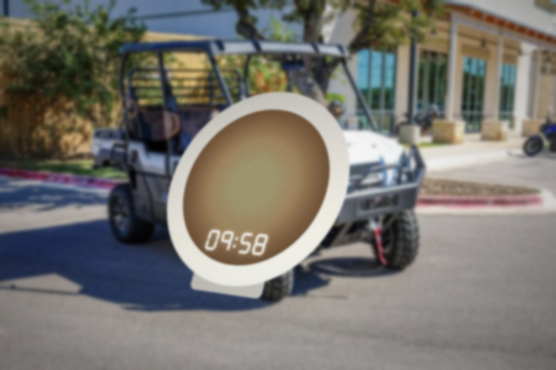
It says 9 h 58 min
